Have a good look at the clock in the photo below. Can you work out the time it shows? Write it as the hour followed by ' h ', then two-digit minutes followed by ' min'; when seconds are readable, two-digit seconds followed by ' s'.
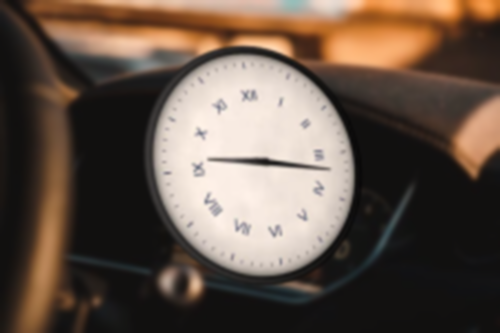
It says 9 h 17 min
